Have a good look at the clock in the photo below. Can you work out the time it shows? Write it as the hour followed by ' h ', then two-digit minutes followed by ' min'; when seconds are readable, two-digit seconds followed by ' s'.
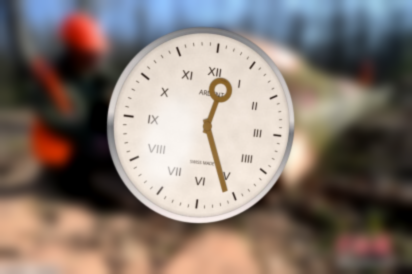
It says 12 h 26 min
